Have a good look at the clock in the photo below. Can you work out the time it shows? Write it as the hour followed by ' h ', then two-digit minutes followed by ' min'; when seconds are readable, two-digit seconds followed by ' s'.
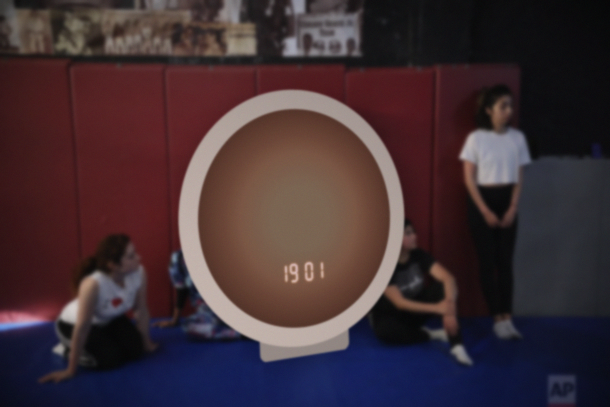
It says 19 h 01 min
